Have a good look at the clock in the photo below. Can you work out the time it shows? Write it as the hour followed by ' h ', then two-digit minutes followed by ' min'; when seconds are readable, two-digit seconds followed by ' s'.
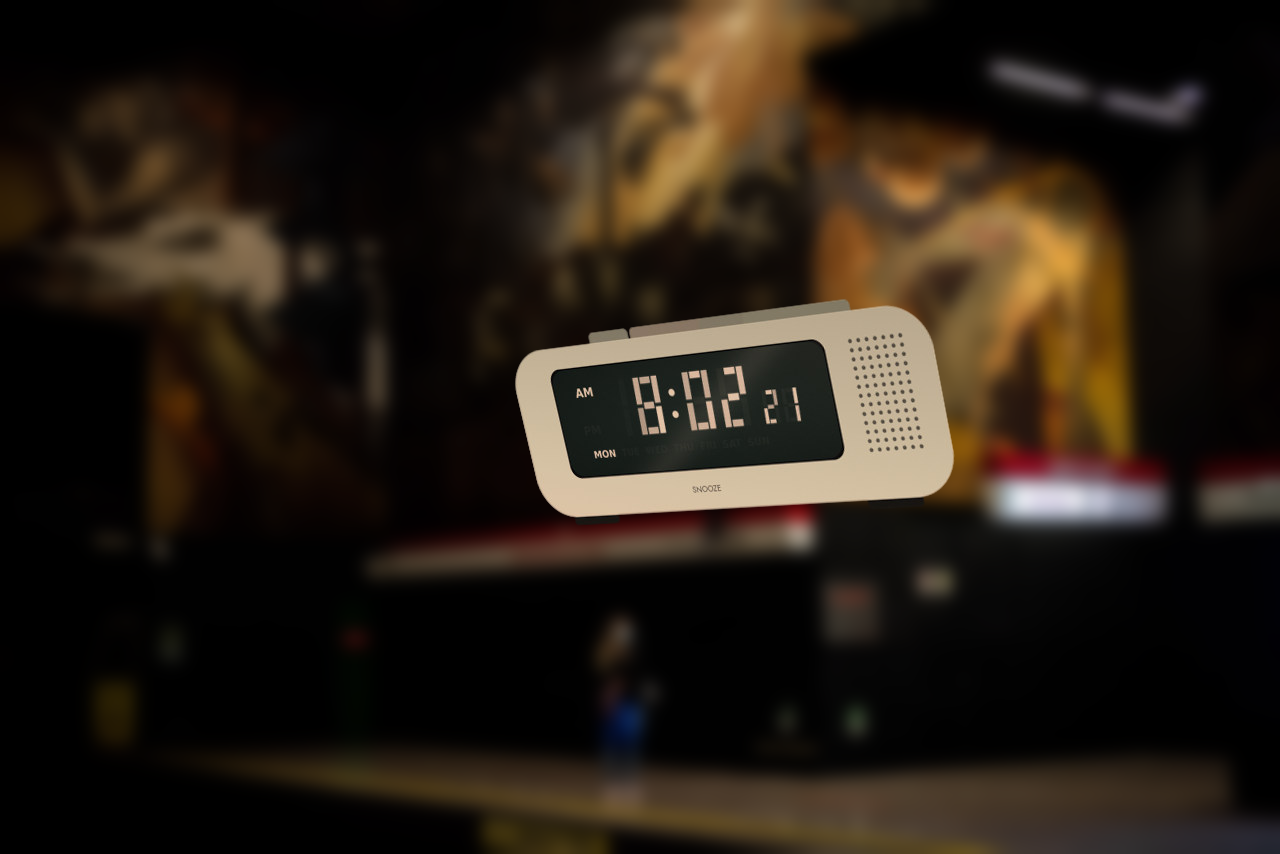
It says 8 h 02 min 21 s
